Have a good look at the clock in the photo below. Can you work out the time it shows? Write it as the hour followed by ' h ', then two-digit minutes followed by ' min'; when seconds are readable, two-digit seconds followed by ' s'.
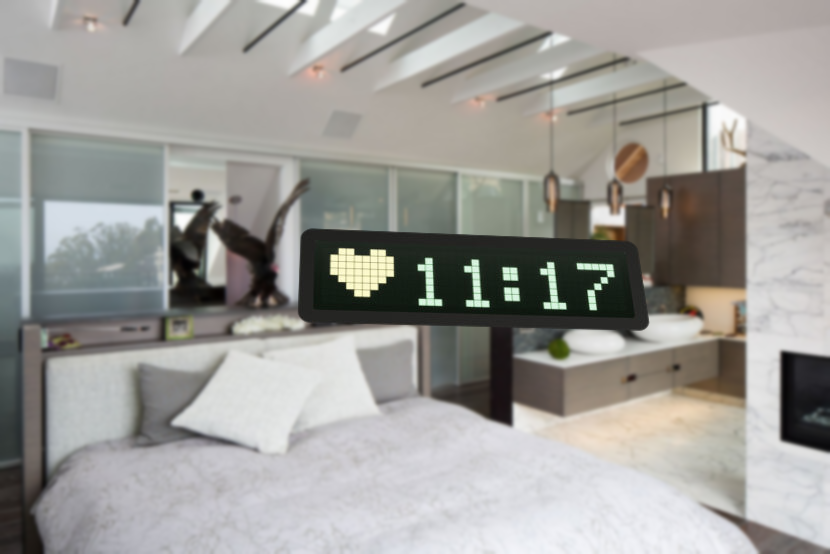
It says 11 h 17 min
